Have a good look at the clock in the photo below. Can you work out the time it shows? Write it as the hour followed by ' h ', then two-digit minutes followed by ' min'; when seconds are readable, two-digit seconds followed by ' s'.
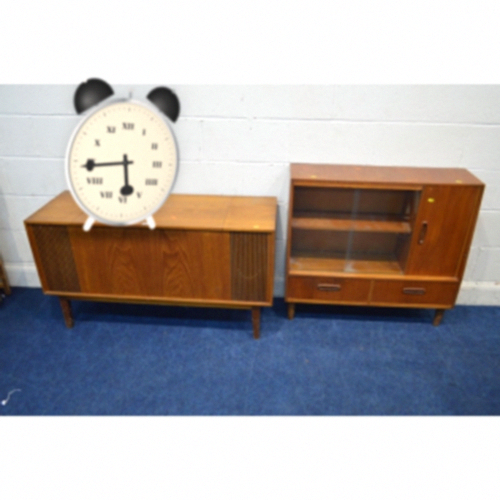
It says 5 h 44 min
